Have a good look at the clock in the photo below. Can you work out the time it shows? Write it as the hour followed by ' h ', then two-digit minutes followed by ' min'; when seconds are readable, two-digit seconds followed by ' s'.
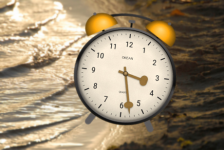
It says 3 h 28 min
